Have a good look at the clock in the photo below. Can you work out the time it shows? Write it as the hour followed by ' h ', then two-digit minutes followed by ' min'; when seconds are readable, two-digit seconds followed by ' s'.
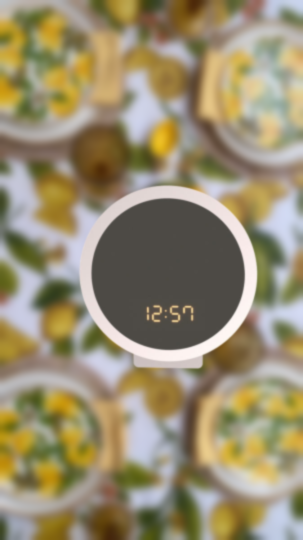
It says 12 h 57 min
